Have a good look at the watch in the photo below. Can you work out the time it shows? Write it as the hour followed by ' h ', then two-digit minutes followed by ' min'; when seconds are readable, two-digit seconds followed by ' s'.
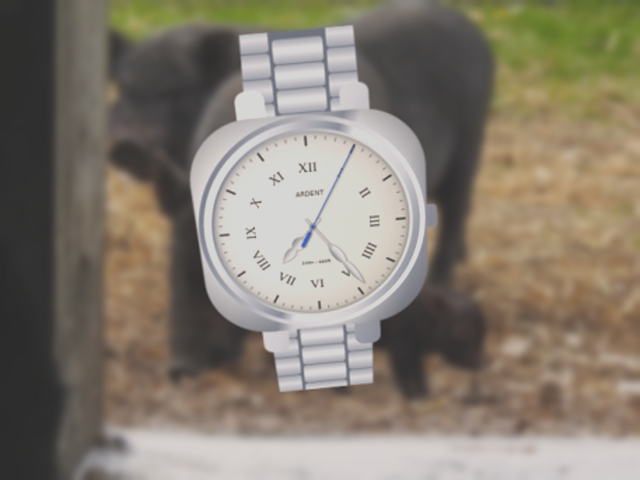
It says 7 h 24 min 05 s
